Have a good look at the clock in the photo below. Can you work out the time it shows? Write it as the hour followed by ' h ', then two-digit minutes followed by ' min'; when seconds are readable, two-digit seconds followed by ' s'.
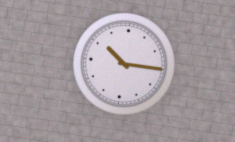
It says 10 h 15 min
